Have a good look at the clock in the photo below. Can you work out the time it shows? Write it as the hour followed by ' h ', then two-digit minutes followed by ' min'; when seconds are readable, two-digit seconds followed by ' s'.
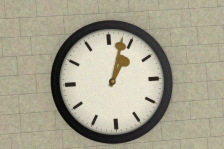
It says 1 h 03 min
